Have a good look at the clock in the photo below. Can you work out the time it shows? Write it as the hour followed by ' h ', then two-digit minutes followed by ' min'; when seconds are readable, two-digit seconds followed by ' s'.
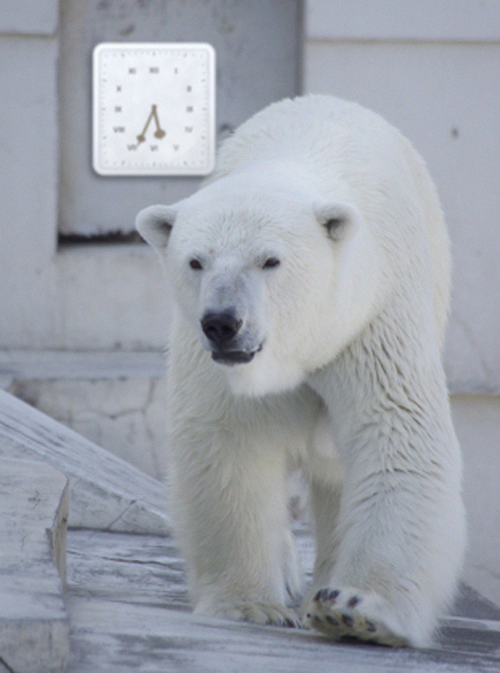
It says 5 h 34 min
